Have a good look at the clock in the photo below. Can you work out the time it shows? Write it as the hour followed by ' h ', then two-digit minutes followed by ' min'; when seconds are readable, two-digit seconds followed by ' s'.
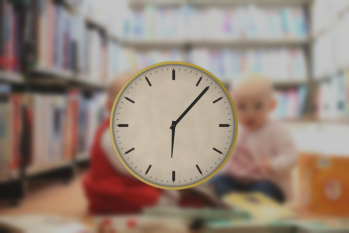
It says 6 h 07 min
